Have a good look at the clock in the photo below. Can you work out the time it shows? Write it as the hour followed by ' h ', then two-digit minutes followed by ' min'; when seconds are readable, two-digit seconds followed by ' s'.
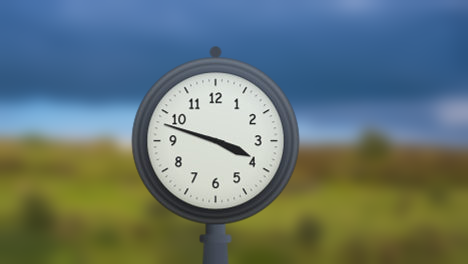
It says 3 h 48 min
